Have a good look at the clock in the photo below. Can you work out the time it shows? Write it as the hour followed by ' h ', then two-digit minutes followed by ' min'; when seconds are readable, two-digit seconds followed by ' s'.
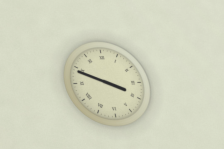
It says 3 h 49 min
